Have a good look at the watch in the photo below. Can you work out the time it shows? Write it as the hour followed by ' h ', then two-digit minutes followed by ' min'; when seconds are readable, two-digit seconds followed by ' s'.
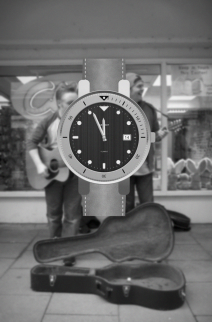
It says 11 h 56 min
